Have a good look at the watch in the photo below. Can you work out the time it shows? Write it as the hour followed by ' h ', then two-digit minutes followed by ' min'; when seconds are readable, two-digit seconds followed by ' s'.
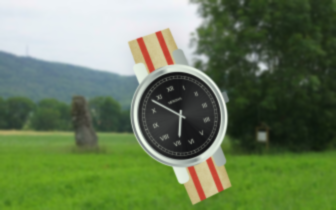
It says 6 h 53 min
